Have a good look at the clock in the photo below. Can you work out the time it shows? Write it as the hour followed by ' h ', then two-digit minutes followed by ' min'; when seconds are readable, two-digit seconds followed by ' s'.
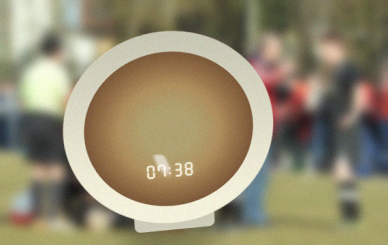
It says 7 h 38 min
